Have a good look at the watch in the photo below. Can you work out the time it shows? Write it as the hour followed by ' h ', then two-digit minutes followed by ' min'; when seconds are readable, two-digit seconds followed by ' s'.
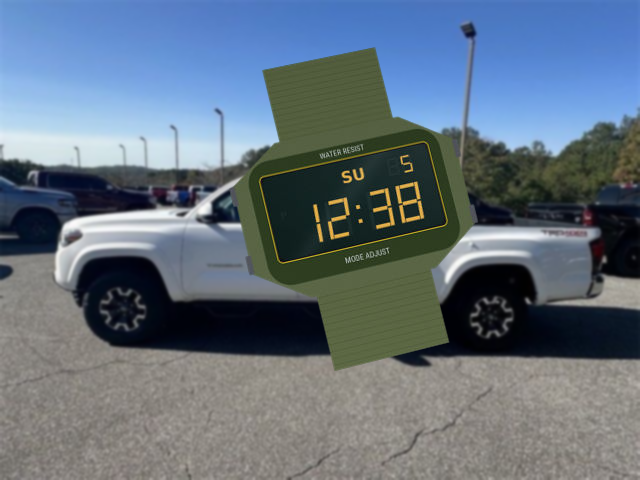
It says 12 h 38 min
